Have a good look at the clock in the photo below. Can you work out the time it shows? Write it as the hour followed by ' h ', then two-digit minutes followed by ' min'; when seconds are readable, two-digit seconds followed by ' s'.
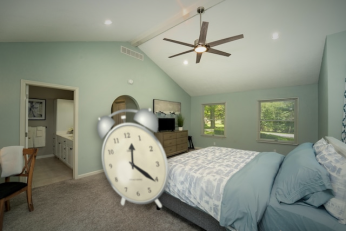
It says 12 h 21 min
